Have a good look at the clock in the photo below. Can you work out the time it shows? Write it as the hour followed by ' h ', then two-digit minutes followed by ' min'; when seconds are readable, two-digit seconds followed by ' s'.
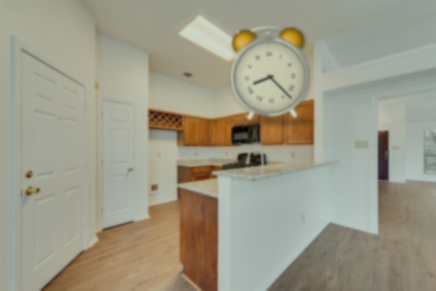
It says 8 h 23 min
